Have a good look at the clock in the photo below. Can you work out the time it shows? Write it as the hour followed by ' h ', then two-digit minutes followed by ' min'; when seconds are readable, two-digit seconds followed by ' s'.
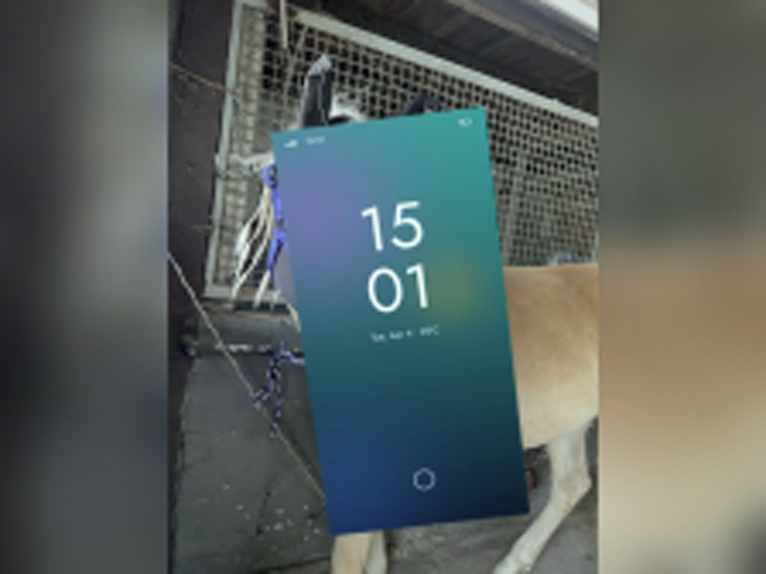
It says 15 h 01 min
